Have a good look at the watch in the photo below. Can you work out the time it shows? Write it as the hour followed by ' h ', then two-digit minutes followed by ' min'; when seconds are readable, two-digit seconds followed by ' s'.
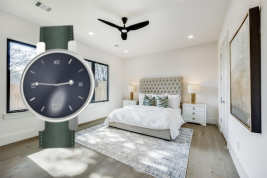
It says 2 h 46 min
